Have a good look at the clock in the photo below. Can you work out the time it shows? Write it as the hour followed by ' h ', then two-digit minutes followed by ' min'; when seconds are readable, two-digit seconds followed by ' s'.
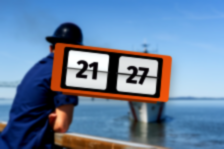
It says 21 h 27 min
